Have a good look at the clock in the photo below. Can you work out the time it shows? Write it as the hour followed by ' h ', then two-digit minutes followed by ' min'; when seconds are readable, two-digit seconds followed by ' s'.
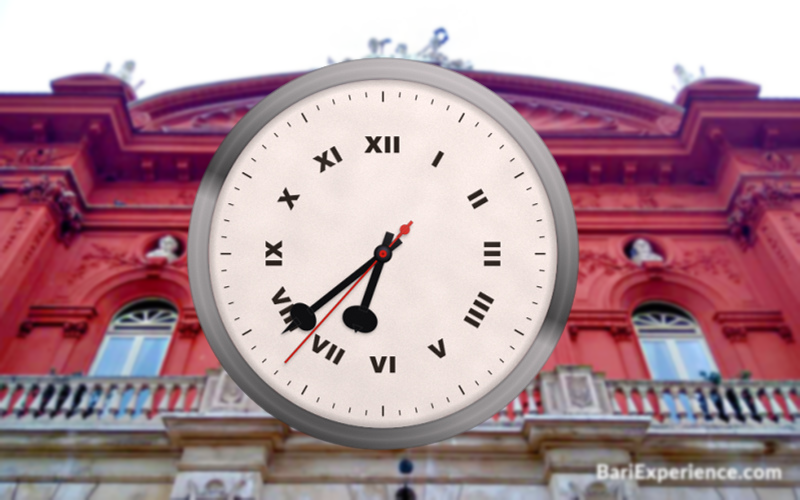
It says 6 h 38 min 37 s
